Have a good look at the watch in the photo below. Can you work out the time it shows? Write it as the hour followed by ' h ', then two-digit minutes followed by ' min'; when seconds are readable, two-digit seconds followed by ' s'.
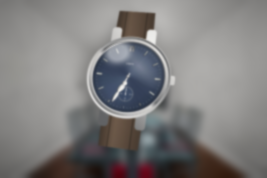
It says 6 h 34 min
